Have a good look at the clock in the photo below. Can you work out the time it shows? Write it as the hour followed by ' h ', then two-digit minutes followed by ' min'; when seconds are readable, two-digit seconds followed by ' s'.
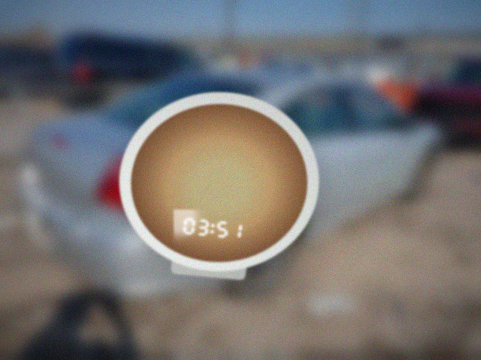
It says 3 h 51 min
